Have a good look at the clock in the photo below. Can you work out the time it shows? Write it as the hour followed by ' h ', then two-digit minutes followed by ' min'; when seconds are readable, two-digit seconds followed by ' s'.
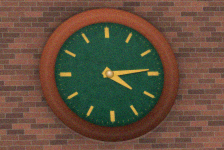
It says 4 h 14 min
